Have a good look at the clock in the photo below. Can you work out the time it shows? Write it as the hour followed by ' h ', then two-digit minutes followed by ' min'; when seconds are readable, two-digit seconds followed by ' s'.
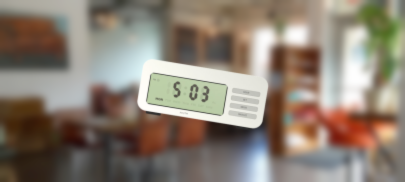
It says 5 h 03 min
